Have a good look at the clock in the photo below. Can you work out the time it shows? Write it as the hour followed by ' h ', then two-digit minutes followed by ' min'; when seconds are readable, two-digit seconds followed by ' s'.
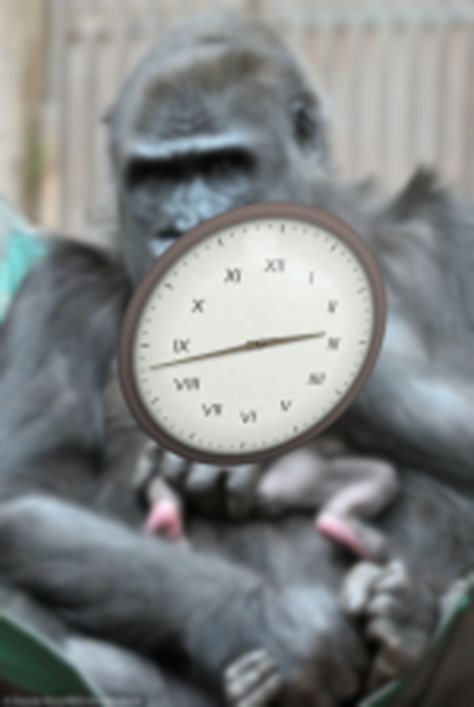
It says 2 h 43 min
